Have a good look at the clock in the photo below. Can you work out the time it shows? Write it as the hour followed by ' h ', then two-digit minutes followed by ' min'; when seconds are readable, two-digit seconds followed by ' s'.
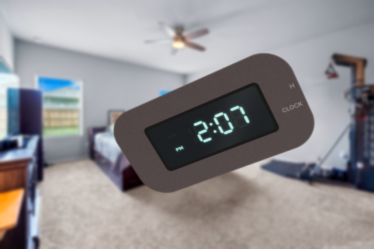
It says 2 h 07 min
